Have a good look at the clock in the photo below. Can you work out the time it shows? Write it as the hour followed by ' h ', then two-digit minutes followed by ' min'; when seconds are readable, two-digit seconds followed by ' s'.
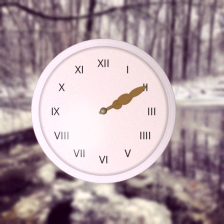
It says 2 h 10 min
